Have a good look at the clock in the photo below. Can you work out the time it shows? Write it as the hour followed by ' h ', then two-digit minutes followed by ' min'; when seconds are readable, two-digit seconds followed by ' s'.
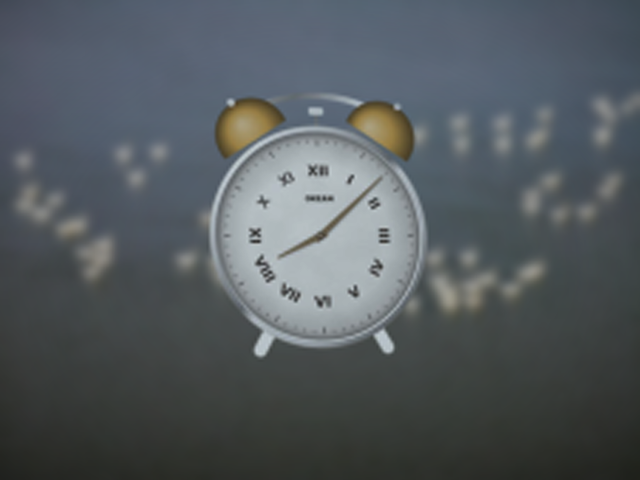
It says 8 h 08 min
